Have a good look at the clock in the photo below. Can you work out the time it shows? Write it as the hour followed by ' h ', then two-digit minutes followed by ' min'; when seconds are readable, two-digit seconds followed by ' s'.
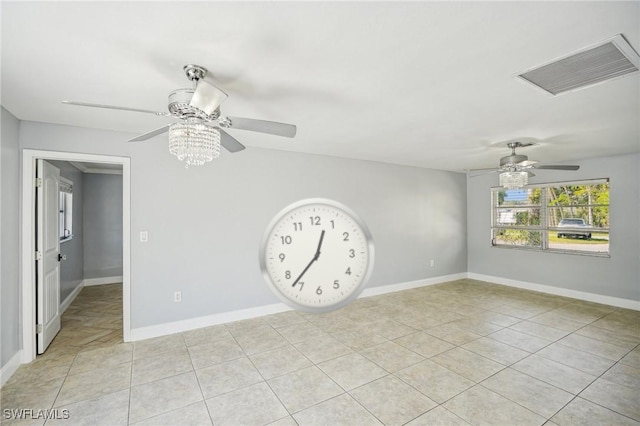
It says 12 h 37 min
